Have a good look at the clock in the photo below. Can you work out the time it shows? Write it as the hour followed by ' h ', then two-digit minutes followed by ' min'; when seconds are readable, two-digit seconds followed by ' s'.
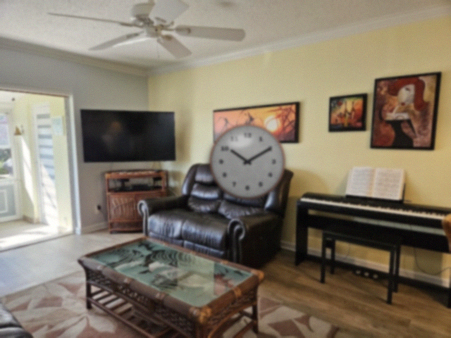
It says 10 h 10 min
